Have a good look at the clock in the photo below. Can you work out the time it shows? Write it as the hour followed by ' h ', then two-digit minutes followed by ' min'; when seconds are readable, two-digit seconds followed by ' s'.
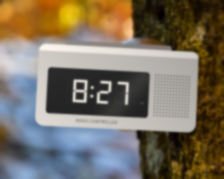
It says 8 h 27 min
